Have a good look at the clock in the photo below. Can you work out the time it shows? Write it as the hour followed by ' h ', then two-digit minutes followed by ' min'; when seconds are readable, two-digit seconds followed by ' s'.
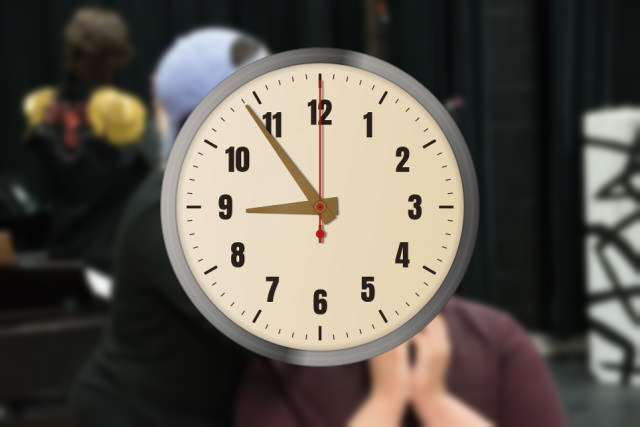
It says 8 h 54 min 00 s
